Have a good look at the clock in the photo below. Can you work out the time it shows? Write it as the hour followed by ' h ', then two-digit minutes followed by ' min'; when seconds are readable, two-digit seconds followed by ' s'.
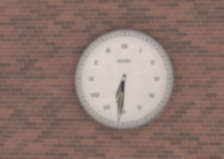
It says 6 h 31 min
